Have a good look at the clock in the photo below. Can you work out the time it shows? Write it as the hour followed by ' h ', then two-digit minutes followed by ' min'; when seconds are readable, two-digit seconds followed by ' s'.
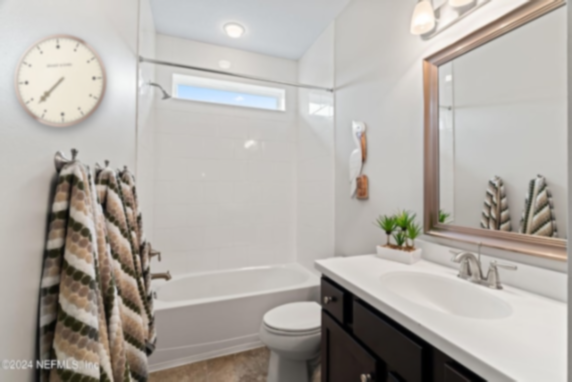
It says 7 h 38 min
